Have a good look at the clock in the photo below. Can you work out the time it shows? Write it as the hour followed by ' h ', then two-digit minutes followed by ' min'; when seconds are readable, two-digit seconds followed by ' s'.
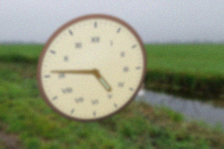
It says 4 h 46 min
